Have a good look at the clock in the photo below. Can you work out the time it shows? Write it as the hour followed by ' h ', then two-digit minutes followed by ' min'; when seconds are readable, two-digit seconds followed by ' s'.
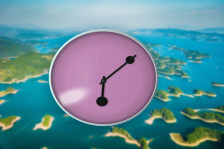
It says 6 h 08 min
